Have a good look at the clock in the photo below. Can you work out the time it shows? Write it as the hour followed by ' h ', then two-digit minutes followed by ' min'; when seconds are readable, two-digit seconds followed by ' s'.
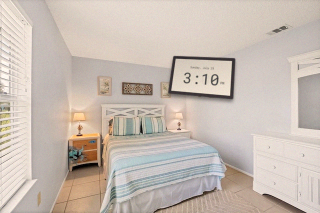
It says 3 h 10 min
